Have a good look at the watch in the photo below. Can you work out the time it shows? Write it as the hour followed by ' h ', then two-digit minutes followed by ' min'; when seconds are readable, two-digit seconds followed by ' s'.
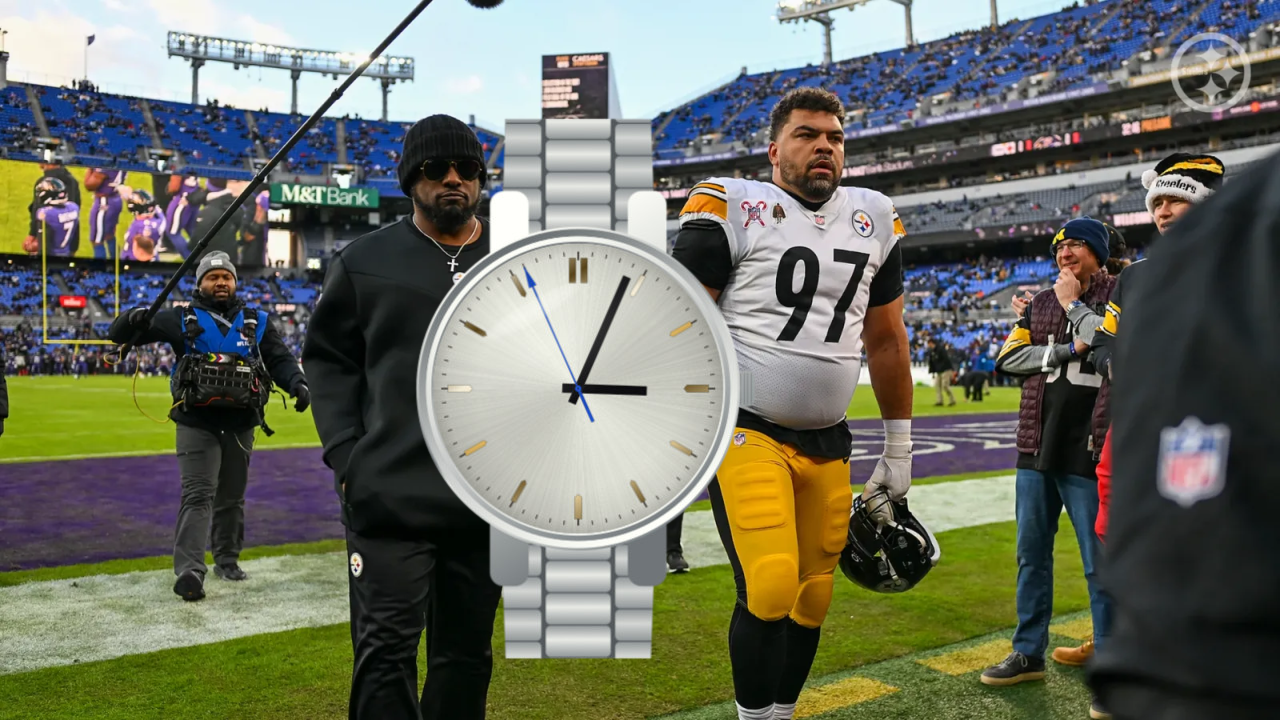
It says 3 h 03 min 56 s
